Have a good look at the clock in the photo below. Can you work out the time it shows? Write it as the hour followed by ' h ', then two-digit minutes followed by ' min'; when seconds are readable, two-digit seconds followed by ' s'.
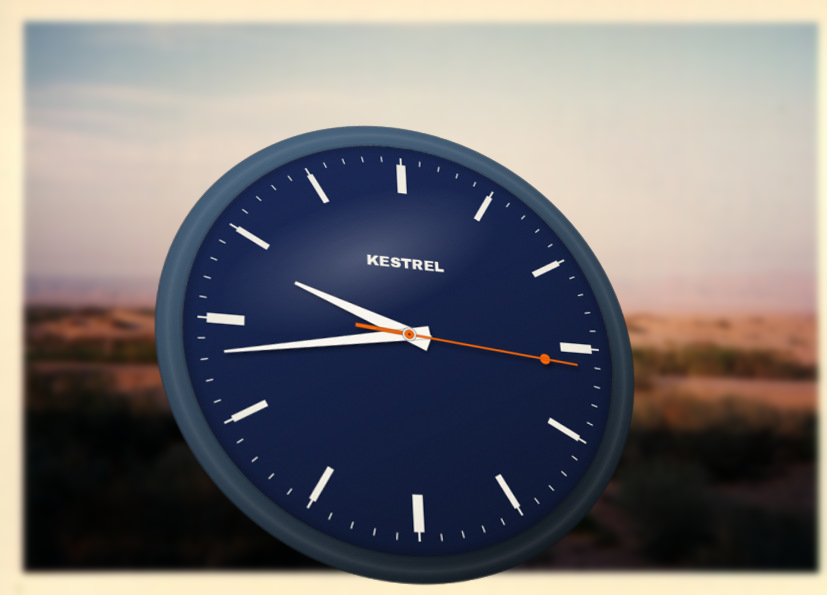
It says 9 h 43 min 16 s
